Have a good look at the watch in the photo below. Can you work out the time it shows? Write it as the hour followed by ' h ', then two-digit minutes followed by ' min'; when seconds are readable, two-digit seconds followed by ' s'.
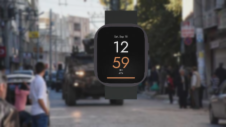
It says 12 h 59 min
